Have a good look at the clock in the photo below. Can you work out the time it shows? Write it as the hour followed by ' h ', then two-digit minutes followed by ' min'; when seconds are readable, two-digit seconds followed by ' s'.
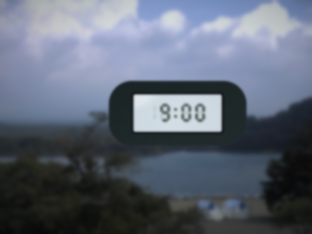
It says 9 h 00 min
